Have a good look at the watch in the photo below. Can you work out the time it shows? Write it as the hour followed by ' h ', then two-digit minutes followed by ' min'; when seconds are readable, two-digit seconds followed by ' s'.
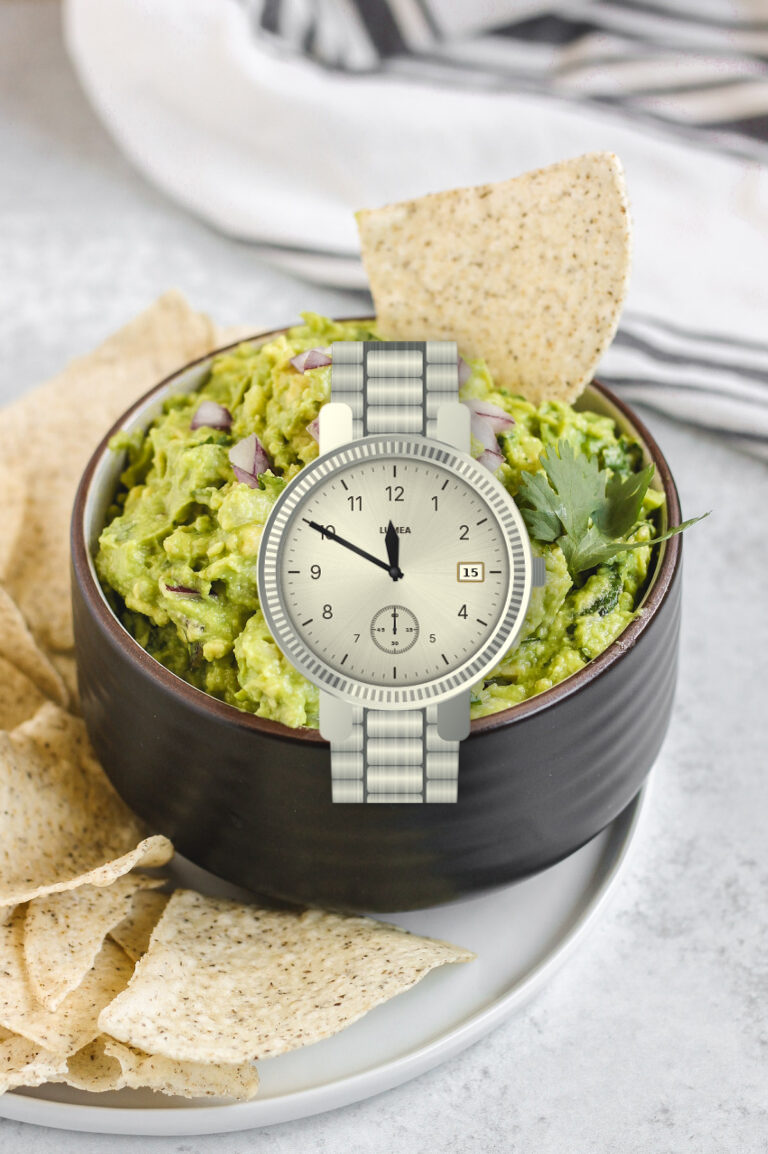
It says 11 h 50 min
